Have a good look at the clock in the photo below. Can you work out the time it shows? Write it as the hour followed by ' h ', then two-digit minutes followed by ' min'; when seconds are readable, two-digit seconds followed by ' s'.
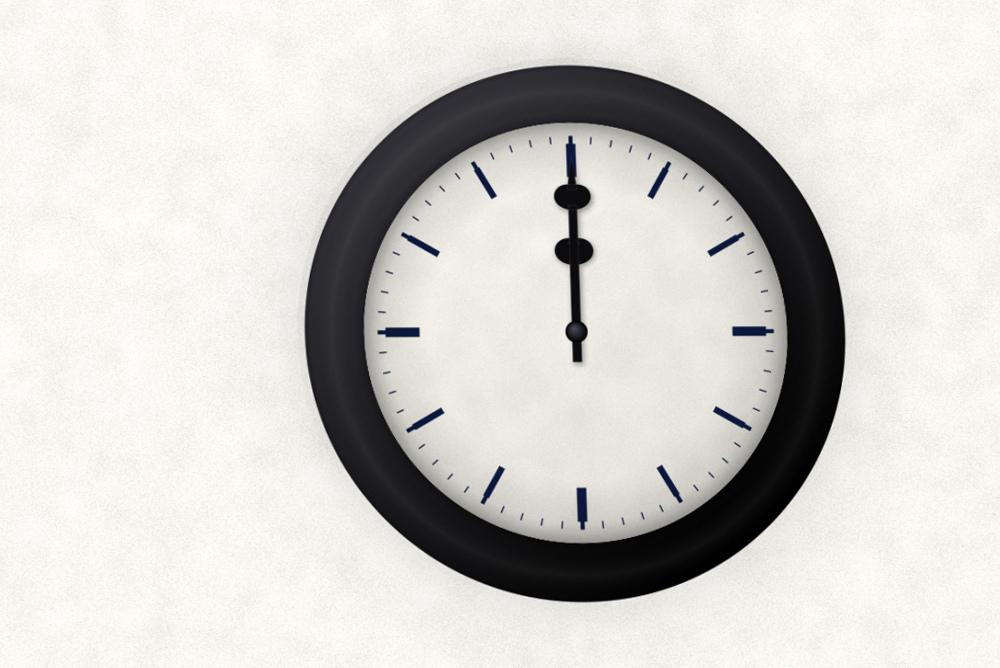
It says 12 h 00 min
